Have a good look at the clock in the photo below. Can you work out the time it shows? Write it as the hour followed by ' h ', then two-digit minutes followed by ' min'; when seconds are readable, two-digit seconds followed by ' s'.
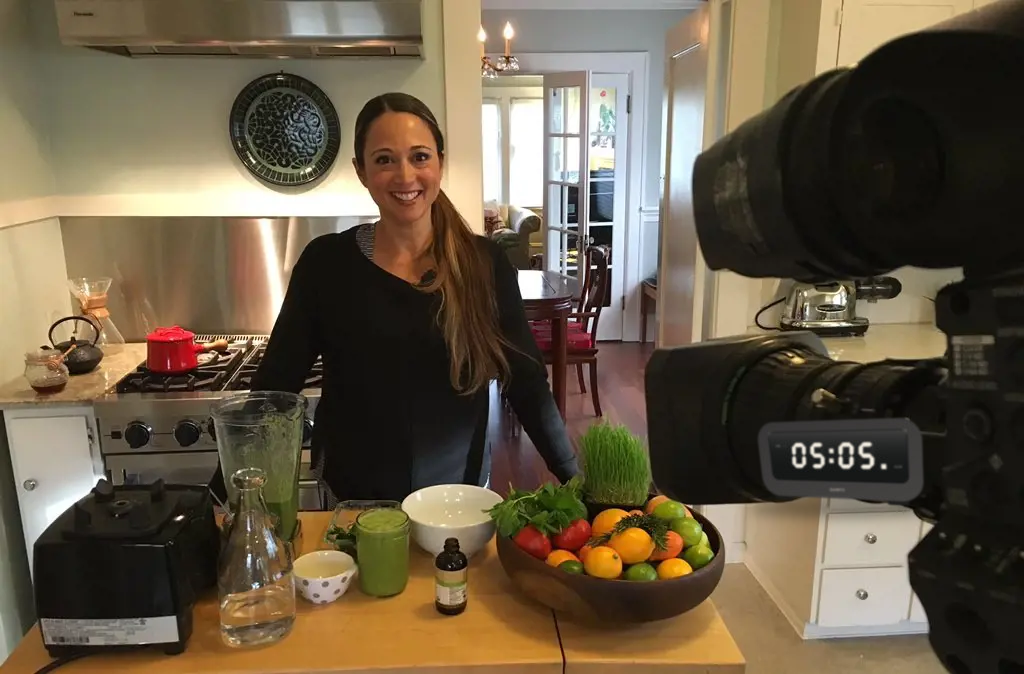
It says 5 h 05 min
